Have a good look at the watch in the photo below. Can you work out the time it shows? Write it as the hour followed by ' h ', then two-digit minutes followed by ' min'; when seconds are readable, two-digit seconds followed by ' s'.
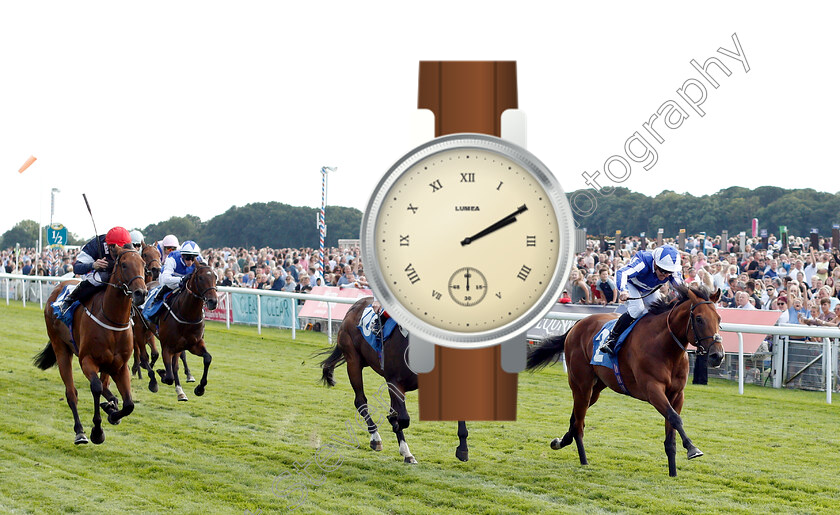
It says 2 h 10 min
